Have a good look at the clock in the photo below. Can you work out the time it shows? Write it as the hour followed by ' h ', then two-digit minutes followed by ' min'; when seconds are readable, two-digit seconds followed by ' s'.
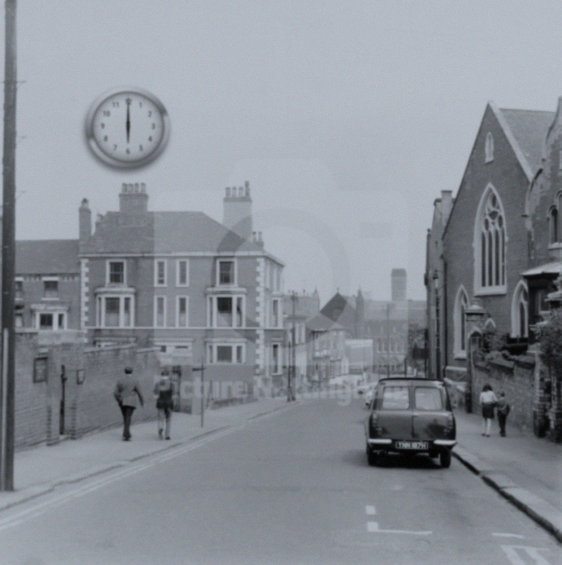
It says 6 h 00 min
